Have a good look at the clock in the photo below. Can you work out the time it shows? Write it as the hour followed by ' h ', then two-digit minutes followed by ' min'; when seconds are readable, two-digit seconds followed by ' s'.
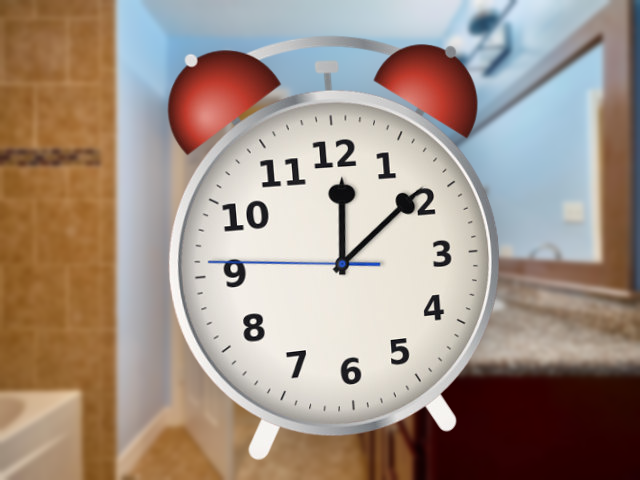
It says 12 h 08 min 46 s
